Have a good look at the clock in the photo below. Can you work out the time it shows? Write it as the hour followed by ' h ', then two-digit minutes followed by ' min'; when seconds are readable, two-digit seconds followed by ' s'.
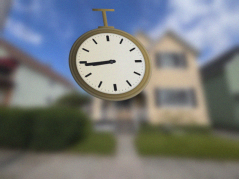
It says 8 h 44 min
